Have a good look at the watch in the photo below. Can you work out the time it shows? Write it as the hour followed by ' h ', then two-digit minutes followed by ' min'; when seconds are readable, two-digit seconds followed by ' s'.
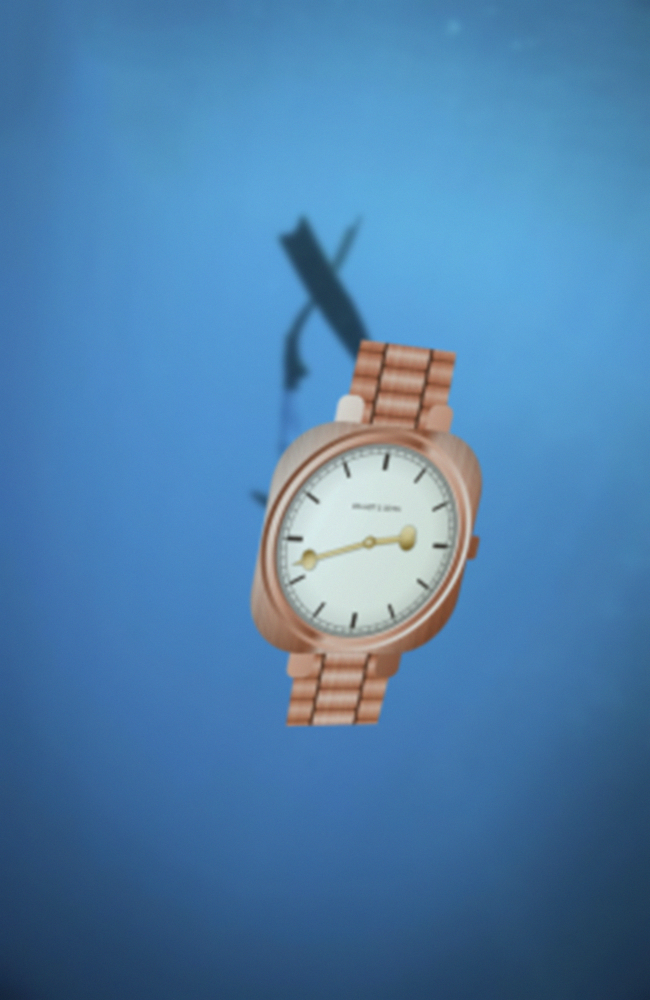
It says 2 h 42 min
